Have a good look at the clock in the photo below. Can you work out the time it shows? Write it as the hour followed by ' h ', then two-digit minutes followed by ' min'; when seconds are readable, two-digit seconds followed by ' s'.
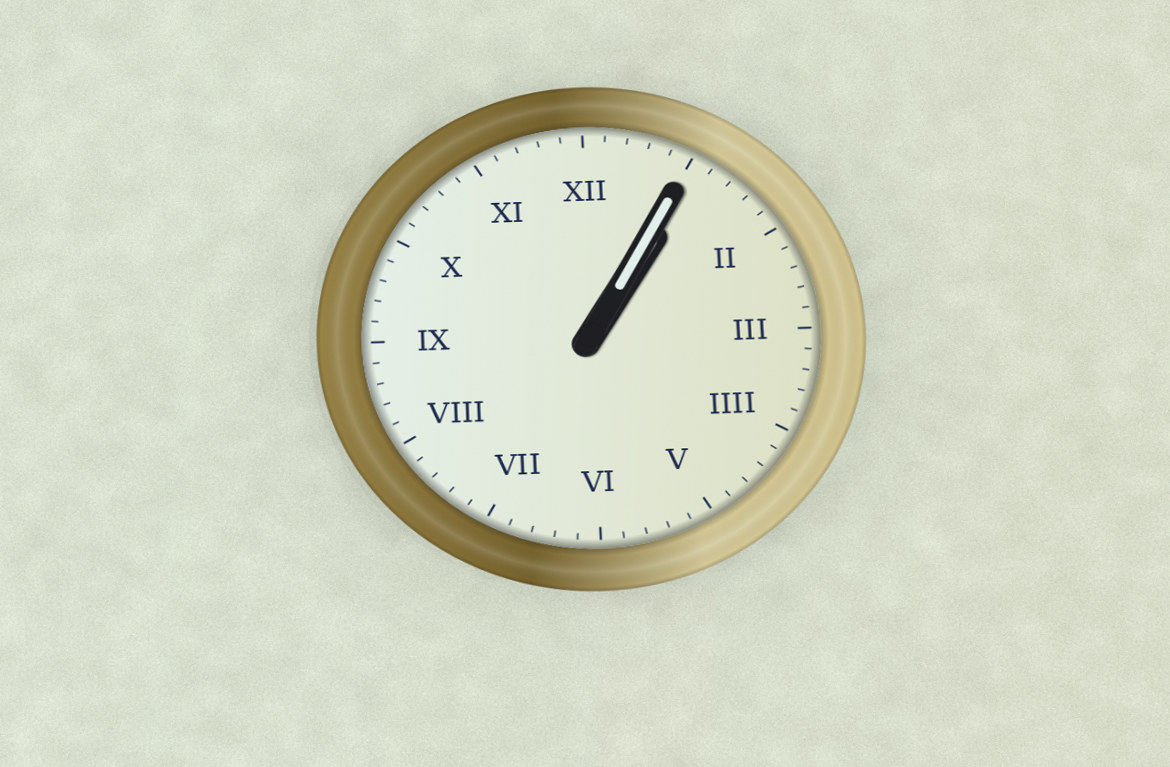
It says 1 h 05 min
